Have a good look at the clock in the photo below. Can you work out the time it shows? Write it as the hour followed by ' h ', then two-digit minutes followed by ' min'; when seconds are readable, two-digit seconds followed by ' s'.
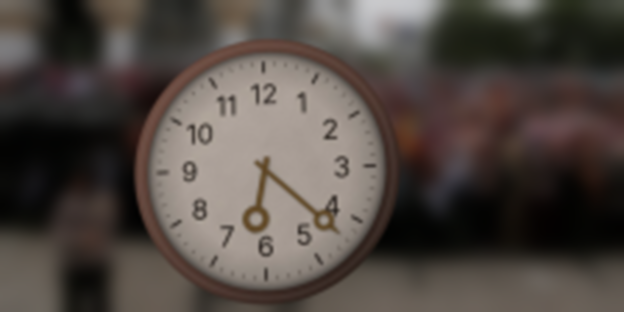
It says 6 h 22 min
